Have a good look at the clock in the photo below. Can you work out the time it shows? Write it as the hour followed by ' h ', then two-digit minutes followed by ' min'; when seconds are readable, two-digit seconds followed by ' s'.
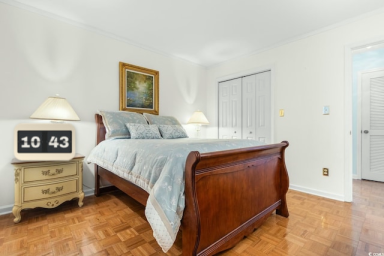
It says 10 h 43 min
